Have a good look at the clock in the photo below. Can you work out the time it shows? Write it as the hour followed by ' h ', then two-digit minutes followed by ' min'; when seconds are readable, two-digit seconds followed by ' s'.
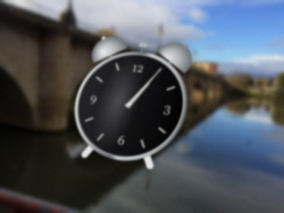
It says 1 h 05 min
